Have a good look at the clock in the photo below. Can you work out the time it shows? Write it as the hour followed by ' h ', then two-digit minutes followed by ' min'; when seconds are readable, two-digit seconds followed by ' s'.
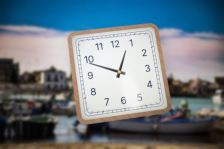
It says 12 h 49 min
